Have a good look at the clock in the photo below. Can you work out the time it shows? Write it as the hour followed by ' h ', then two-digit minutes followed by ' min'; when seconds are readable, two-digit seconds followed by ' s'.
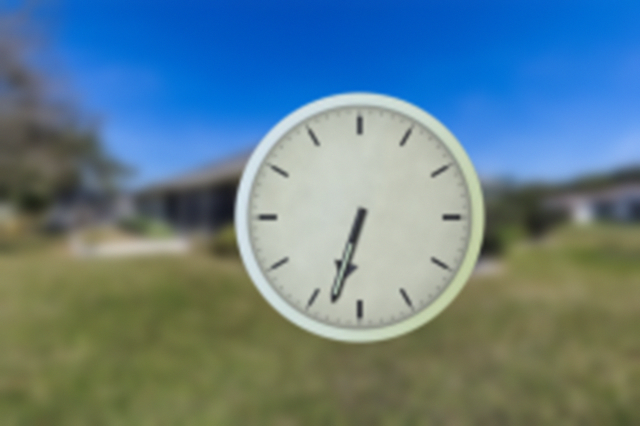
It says 6 h 33 min
